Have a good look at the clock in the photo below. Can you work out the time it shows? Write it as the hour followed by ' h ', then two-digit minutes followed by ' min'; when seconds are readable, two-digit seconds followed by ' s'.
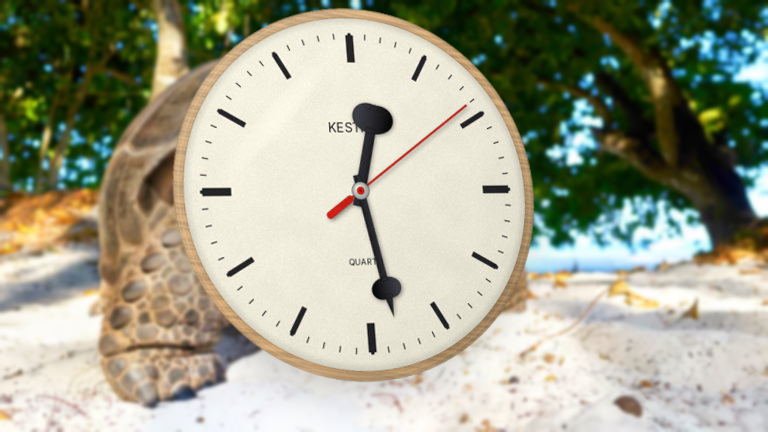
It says 12 h 28 min 09 s
